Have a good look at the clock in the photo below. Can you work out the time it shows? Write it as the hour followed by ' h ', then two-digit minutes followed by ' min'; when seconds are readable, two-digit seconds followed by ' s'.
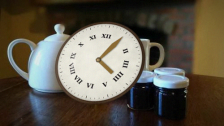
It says 4 h 05 min
